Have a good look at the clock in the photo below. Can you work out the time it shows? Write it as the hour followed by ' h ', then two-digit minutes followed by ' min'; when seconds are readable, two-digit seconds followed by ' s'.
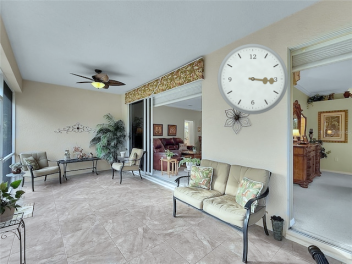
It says 3 h 16 min
